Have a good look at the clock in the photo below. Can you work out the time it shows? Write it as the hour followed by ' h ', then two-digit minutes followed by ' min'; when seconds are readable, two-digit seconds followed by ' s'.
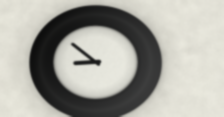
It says 8 h 52 min
